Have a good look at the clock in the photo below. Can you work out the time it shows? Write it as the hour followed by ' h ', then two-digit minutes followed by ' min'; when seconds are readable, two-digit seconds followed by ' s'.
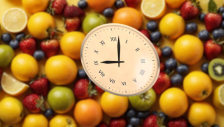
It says 9 h 02 min
